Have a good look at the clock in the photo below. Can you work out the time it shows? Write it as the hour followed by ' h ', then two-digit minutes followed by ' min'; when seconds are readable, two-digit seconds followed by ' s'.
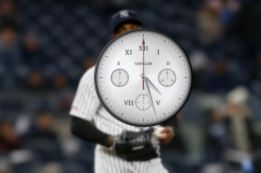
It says 4 h 27 min
